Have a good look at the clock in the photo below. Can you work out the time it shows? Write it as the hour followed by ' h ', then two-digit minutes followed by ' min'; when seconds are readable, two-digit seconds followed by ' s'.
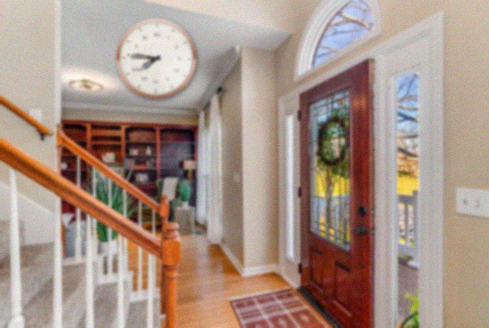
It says 7 h 46 min
